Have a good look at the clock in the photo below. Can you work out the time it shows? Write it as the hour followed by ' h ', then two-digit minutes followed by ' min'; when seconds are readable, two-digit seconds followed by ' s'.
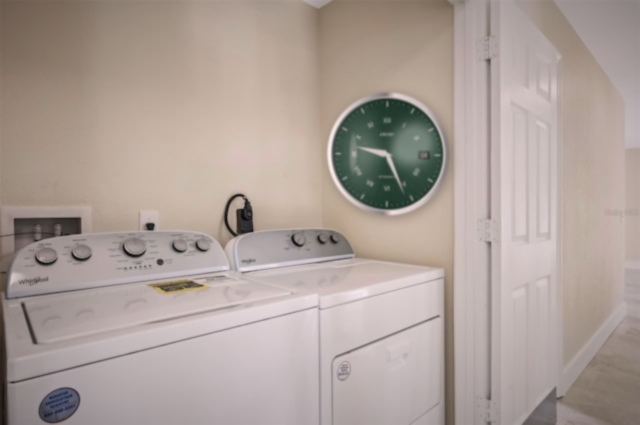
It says 9 h 26 min
